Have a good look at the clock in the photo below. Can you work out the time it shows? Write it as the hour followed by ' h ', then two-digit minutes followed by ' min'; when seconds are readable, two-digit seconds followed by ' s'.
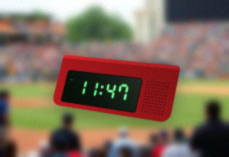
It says 11 h 47 min
